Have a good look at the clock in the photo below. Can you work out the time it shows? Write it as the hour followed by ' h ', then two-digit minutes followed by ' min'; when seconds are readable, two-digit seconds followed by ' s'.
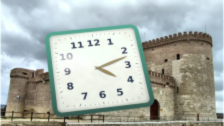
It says 4 h 12 min
